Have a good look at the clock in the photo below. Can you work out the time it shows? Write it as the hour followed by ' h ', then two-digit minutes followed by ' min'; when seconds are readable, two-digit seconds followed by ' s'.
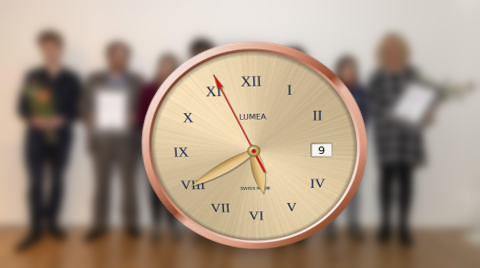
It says 5 h 39 min 56 s
